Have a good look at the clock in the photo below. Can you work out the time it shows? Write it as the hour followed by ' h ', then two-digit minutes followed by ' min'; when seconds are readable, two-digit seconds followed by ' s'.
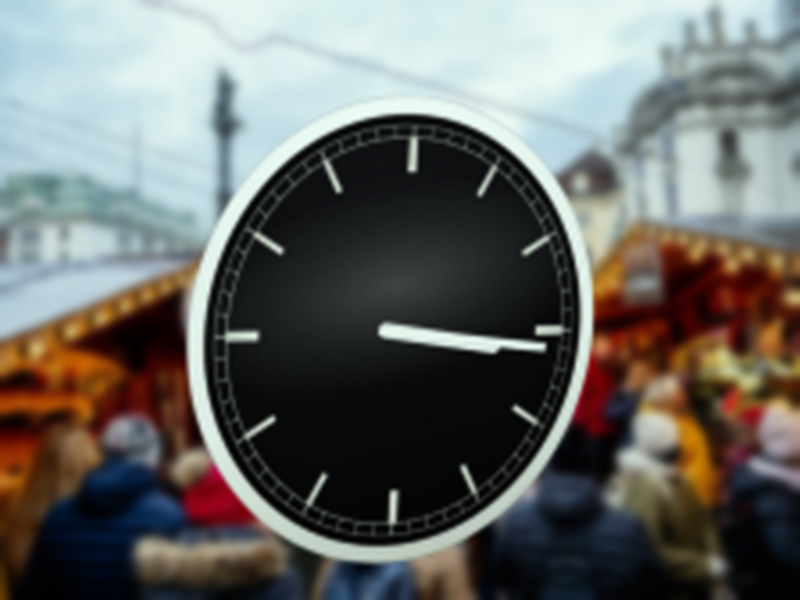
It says 3 h 16 min
